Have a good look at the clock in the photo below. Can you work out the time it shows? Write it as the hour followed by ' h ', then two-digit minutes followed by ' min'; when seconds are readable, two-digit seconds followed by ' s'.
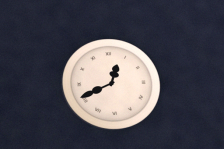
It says 12 h 41 min
